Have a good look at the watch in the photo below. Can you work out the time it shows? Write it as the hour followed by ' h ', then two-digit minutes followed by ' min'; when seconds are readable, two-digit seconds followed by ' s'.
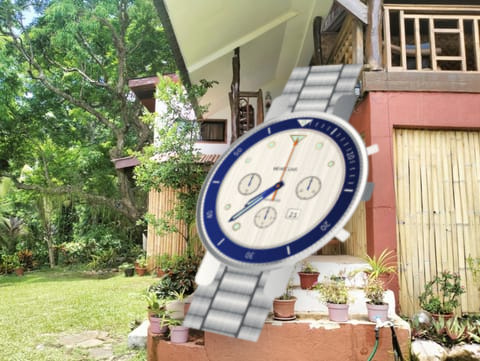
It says 7 h 37 min
